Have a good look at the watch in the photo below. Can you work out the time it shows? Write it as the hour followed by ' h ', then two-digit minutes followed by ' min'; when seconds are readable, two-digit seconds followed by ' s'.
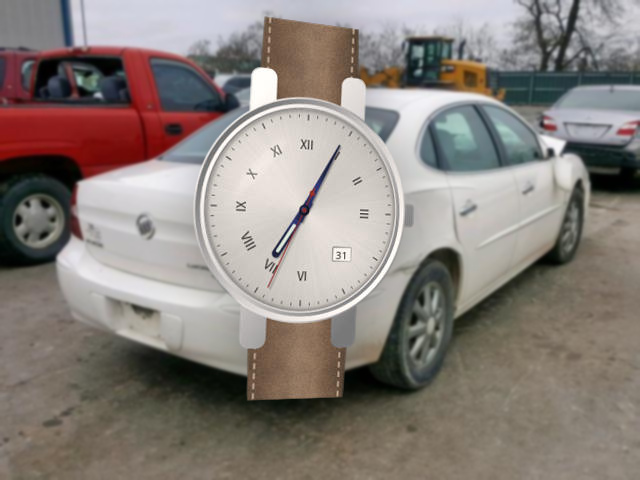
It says 7 h 04 min 34 s
